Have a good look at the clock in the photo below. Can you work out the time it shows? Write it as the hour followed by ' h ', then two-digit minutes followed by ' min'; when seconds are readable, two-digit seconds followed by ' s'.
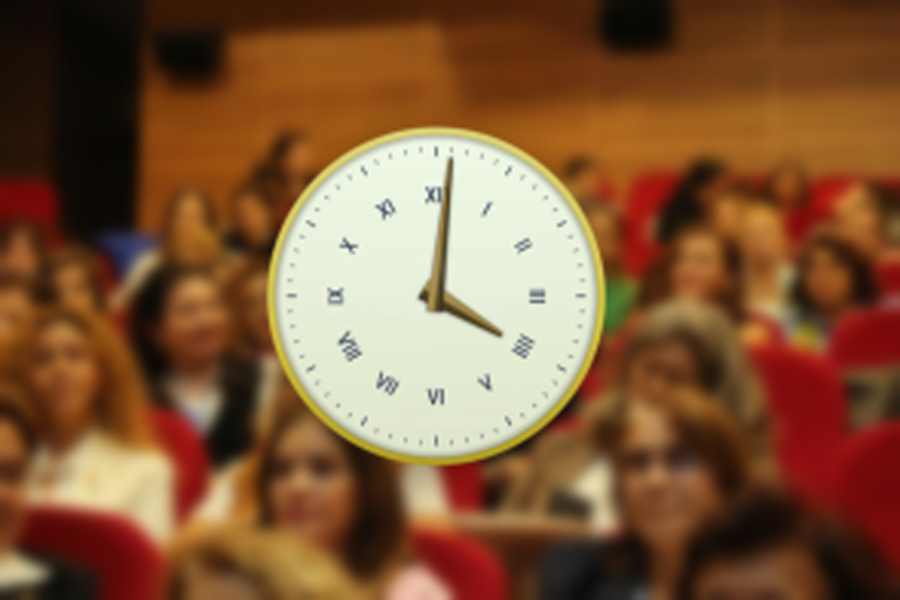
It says 4 h 01 min
